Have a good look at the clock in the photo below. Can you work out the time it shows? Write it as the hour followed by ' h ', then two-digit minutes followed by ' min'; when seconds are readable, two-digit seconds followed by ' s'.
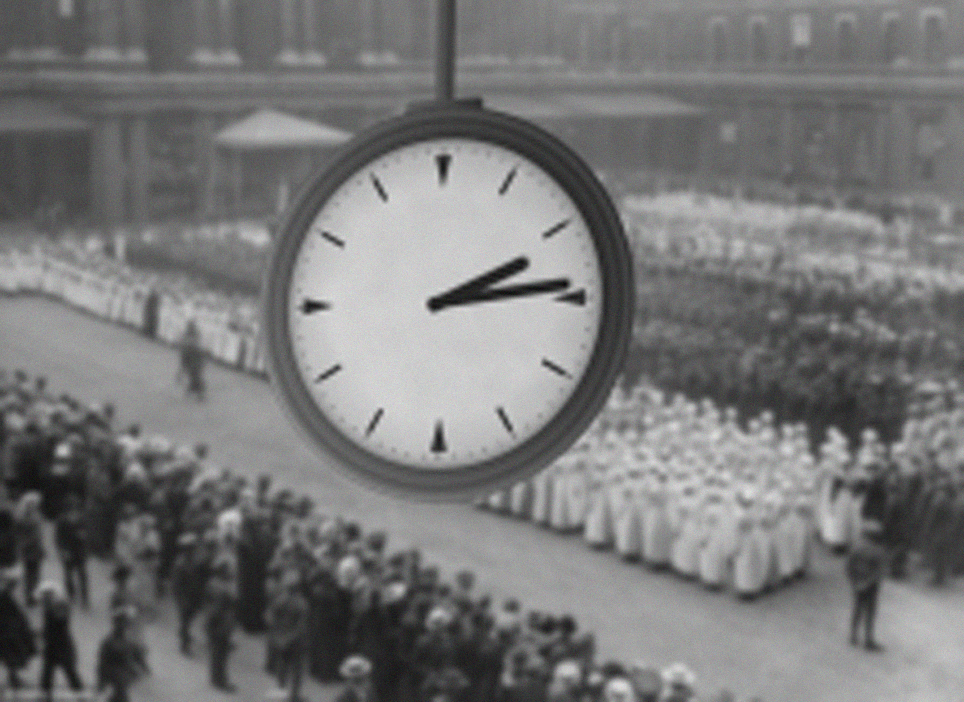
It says 2 h 14 min
